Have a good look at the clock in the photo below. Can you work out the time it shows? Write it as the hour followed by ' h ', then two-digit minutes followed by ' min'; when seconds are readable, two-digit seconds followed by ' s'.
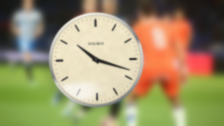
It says 10 h 18 min
